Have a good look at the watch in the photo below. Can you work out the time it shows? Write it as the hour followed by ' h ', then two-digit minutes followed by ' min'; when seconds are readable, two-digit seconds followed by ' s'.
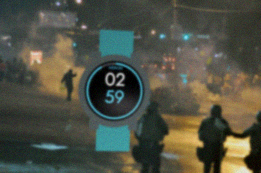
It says 2 h 59 min
